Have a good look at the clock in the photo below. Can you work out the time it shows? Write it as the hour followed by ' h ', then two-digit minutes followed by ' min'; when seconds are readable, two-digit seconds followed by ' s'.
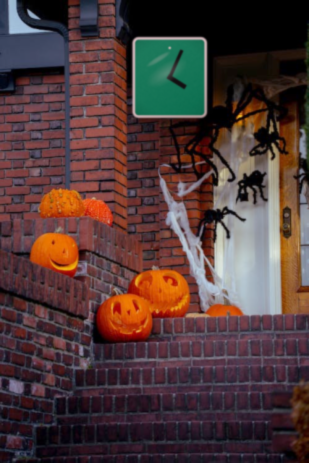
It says 4 h 04 min
